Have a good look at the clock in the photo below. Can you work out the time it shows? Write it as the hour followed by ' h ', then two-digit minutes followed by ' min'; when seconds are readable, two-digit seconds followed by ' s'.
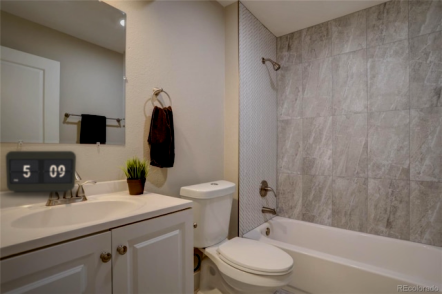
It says 5 h 09 min
